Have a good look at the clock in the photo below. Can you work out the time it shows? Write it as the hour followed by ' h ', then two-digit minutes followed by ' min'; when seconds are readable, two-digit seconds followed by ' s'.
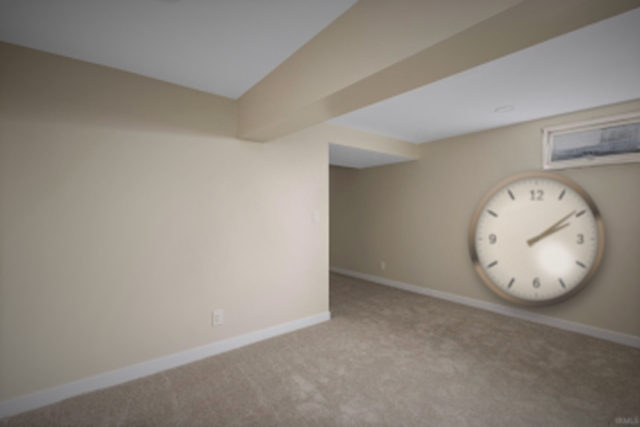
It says 2 h 09 min
